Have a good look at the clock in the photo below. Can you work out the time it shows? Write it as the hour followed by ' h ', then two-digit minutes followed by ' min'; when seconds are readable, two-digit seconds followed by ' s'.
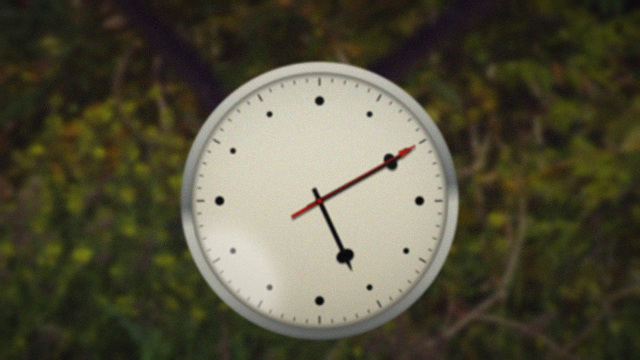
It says 5 h 10 min 10 s
